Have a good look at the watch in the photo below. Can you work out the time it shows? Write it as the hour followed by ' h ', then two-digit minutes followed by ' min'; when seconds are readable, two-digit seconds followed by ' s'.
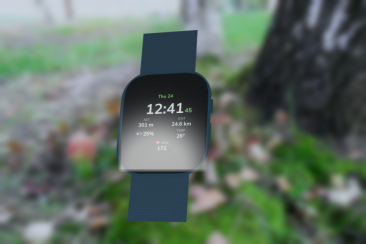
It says 12 h 41 min
